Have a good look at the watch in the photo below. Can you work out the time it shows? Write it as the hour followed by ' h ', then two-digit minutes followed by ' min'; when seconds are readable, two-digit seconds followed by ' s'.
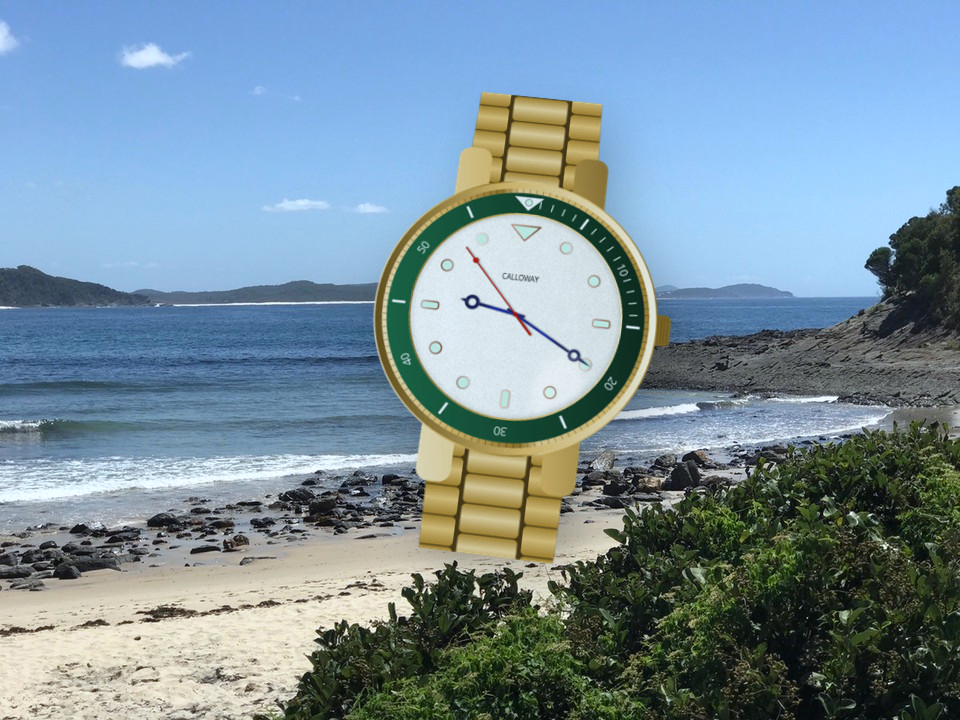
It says 9 h 19 min 53 s
